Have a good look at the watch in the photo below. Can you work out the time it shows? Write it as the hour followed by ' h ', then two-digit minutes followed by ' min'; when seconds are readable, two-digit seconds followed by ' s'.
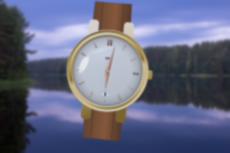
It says 6 h 02 min
